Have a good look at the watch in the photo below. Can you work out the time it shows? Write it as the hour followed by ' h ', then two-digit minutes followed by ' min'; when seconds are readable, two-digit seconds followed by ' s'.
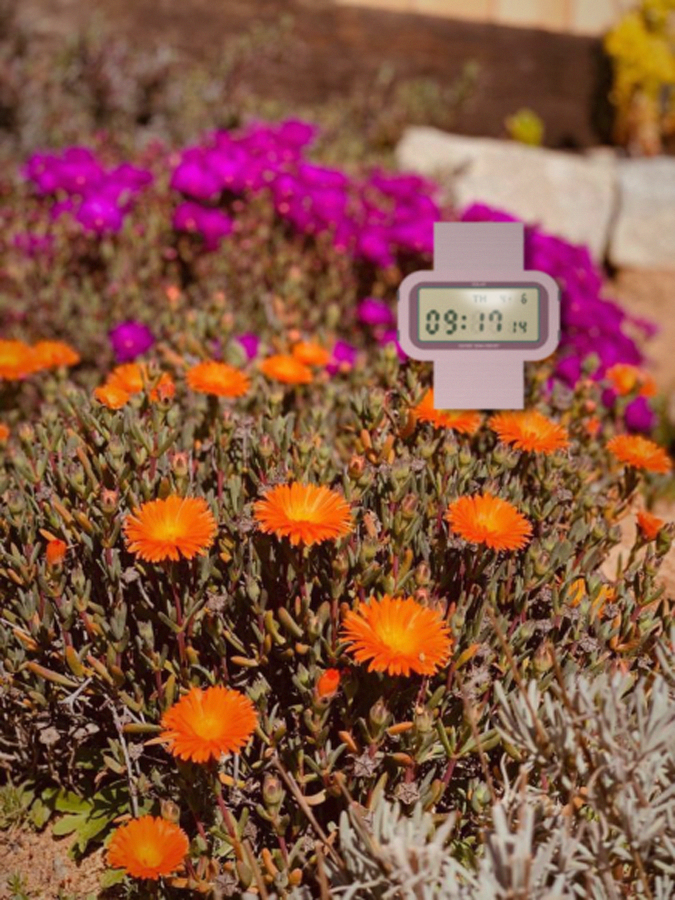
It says 9 h 17 min 14 s
